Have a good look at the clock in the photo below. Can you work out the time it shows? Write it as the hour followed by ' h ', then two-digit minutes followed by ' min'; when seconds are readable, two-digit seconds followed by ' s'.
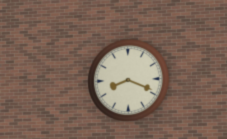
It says 8 h 19 min
